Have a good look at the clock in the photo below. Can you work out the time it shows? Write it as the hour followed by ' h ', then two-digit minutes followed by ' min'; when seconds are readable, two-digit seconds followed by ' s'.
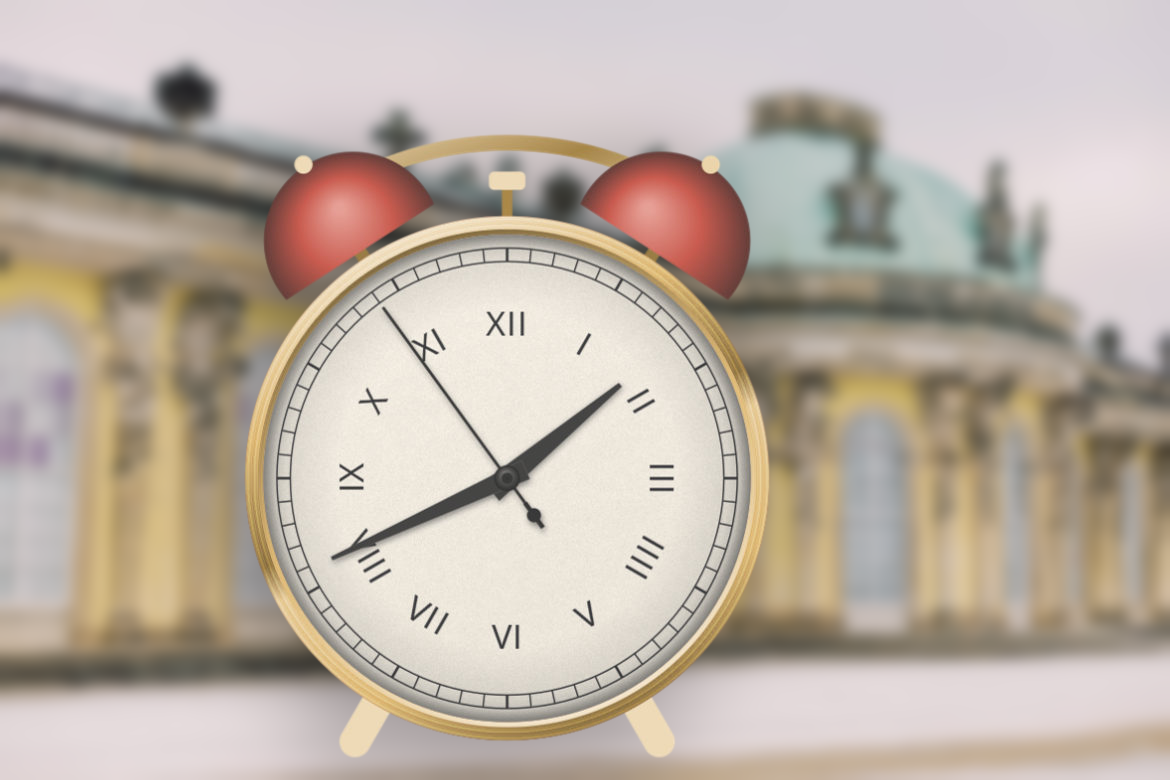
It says 1 h 40 min 54 s
